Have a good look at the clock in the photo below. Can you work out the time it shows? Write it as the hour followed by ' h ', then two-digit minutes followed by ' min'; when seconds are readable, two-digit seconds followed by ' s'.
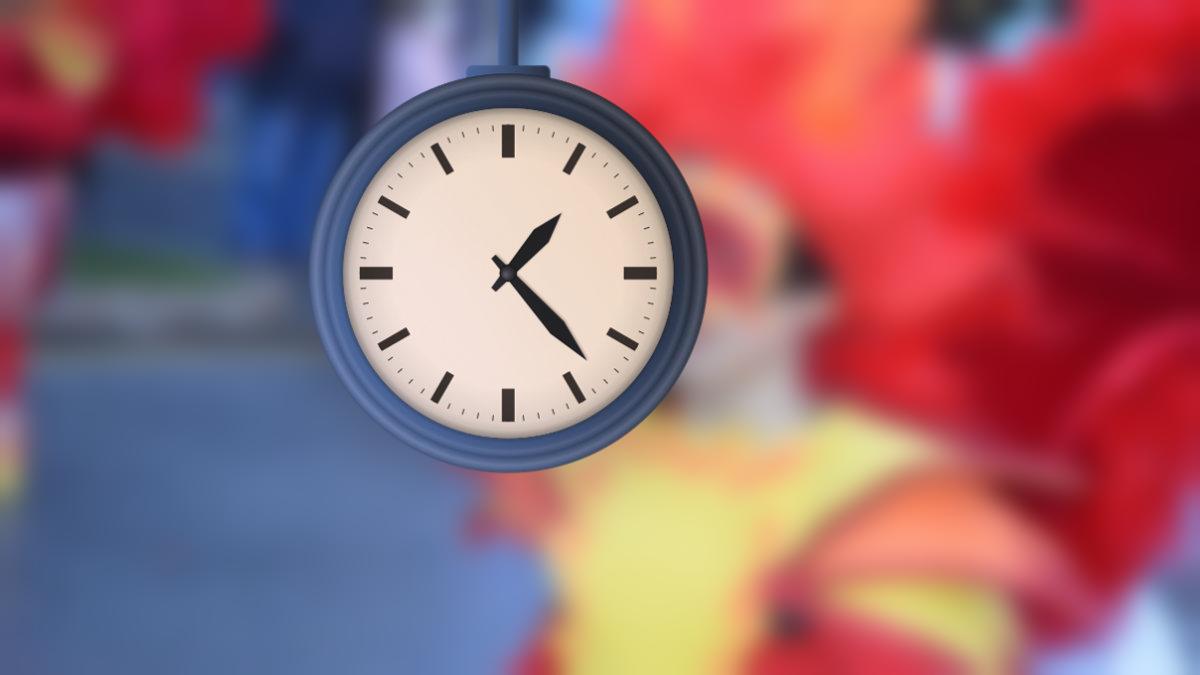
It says 1 h 23 min
